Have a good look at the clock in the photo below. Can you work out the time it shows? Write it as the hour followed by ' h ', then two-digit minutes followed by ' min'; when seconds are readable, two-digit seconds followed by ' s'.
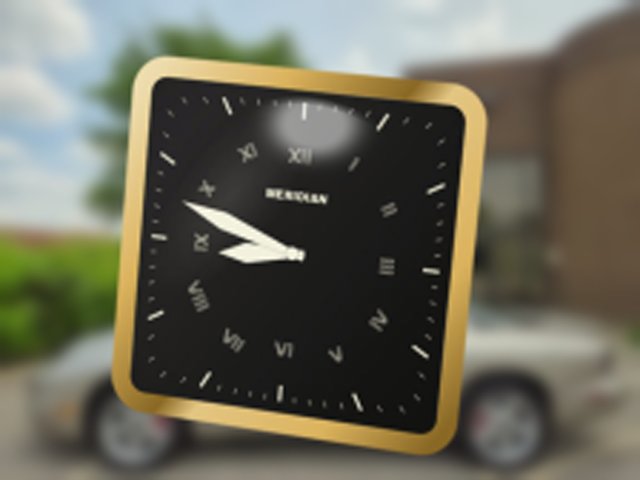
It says 8 h 48 min
